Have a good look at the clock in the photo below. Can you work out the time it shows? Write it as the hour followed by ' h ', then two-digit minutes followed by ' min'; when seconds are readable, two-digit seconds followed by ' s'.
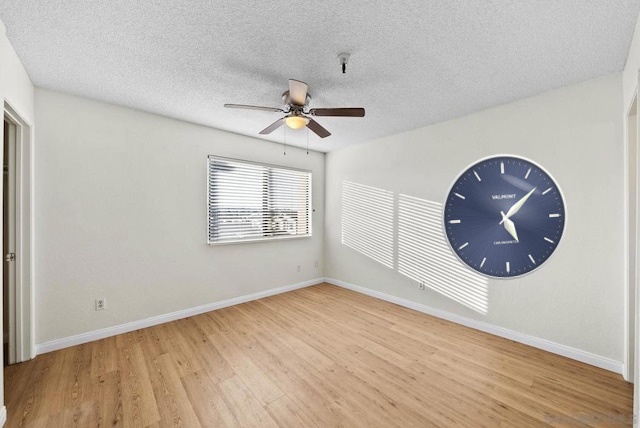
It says 5 h 08 min
